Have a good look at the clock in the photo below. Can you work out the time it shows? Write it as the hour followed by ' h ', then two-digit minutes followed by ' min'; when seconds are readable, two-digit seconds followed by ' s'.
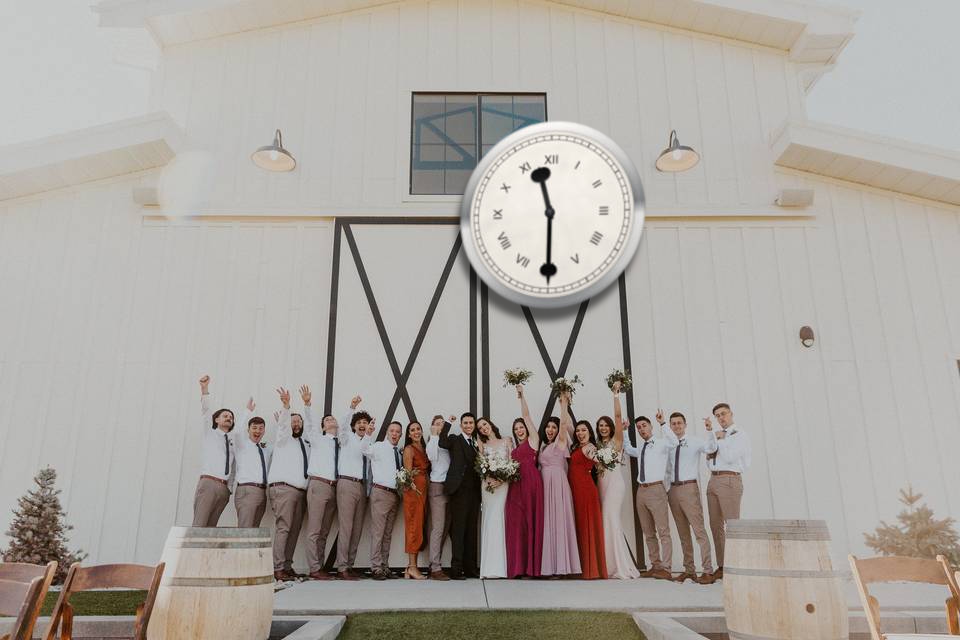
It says 11 h 30 min
